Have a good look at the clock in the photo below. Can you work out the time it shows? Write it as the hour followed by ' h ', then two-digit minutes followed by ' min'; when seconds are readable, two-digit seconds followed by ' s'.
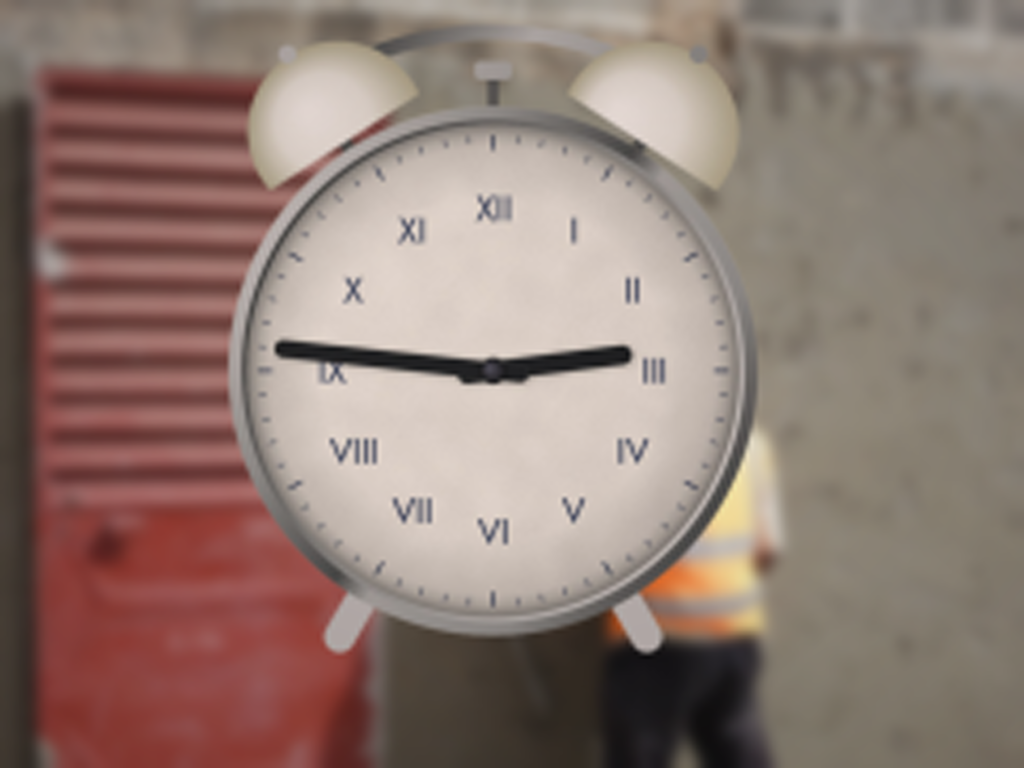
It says 2 h 46 min
